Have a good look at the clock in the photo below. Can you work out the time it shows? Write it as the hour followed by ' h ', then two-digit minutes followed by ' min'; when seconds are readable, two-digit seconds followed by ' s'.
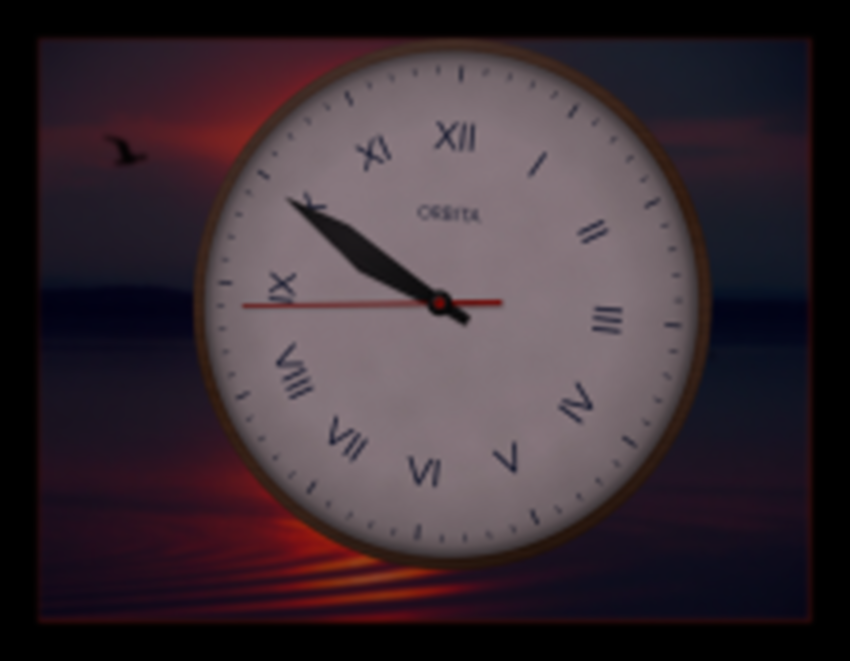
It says 9 h 49 min 44 s
